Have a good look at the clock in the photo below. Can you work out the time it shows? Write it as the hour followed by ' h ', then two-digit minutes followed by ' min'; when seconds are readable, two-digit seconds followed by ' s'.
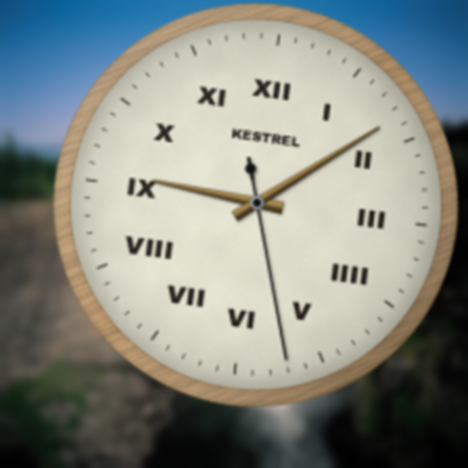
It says 9 h 08 min 27 s
